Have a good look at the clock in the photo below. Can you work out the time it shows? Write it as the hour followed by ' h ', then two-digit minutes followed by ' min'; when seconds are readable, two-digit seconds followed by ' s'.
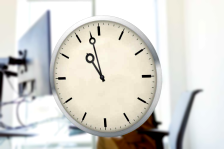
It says 10 h 58 min
